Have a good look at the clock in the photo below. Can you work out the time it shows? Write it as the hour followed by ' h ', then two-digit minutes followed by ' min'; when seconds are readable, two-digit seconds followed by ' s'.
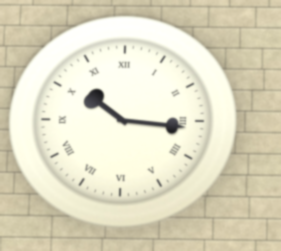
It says 10 h 16 min
